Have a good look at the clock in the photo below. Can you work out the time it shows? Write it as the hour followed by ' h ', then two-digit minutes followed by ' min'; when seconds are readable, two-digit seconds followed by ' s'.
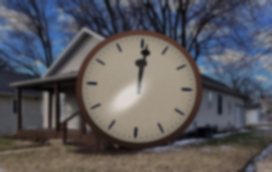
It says 12 h 01 min
